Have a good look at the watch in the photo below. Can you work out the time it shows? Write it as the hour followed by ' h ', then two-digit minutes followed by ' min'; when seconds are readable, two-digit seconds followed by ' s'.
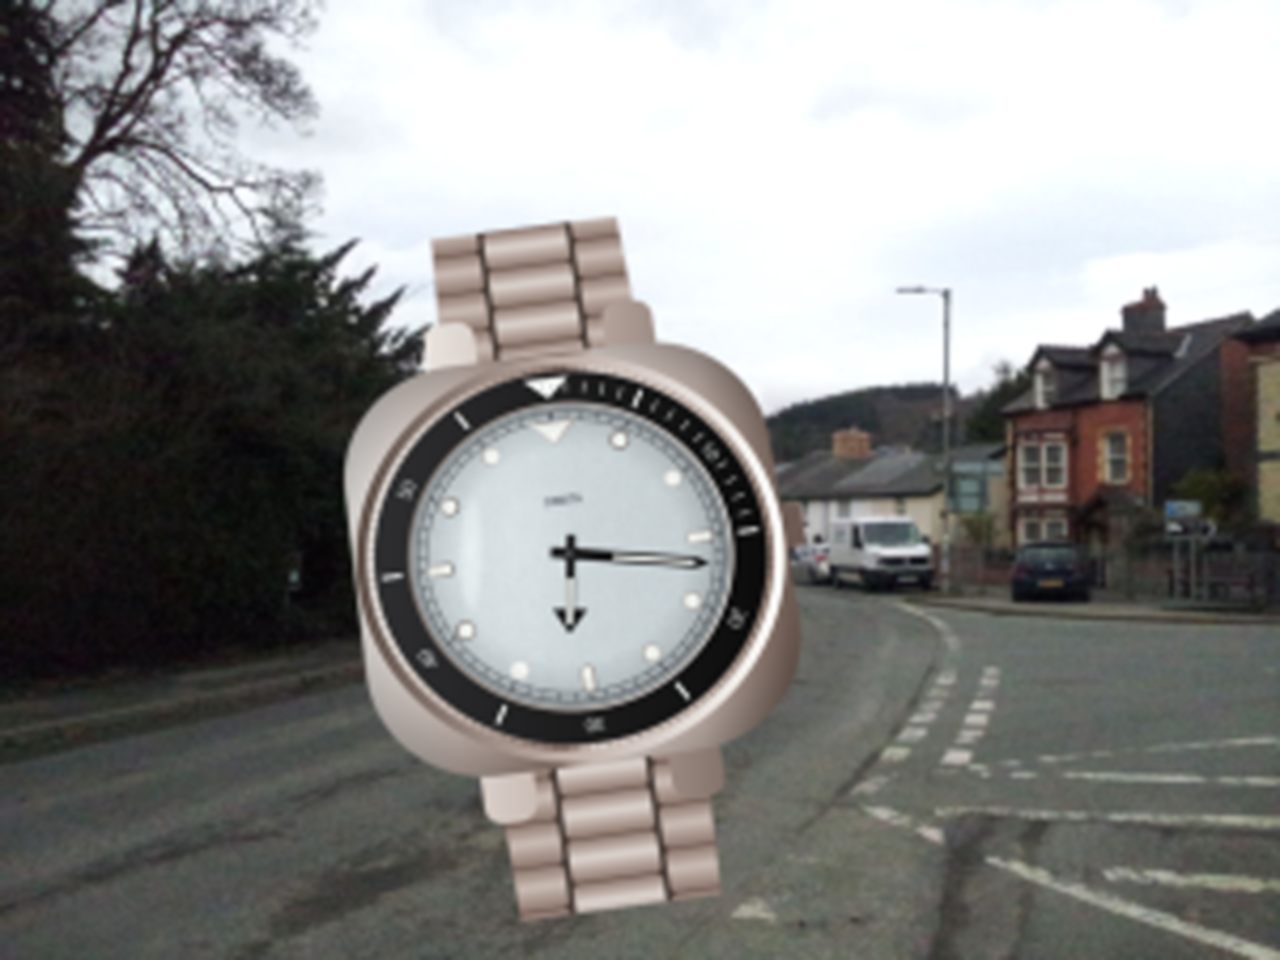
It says 6 h 17 min
